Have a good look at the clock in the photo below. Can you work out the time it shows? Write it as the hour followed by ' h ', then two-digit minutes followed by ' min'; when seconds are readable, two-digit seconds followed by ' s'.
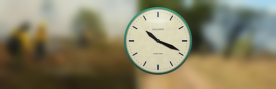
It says 10 h 19 min
